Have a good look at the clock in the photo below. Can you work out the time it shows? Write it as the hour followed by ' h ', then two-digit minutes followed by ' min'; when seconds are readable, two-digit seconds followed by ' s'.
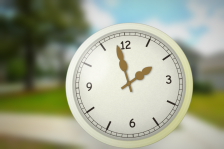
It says 1 h 58 min
